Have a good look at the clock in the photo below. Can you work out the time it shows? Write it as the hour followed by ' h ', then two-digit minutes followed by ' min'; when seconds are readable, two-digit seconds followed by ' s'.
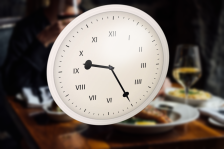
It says 9 h 25 min
